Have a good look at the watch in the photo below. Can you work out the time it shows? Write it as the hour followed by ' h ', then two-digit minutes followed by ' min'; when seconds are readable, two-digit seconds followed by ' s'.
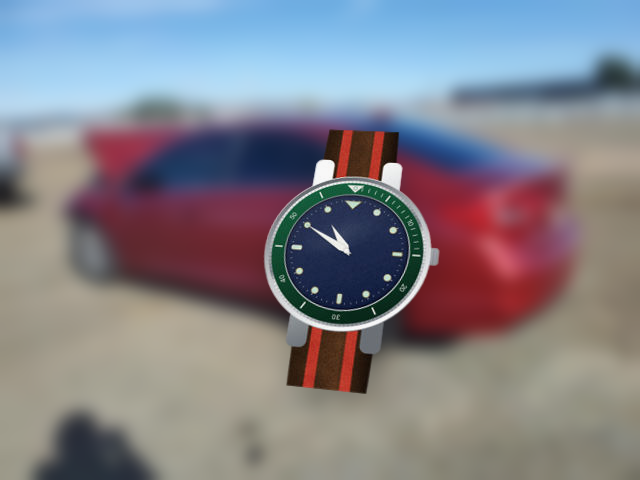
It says 10 h 50 min
